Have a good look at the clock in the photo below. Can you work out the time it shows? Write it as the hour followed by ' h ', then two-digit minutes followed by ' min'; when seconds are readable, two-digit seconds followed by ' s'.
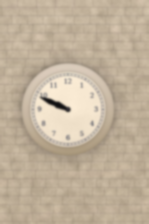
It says 9 h 49 min
